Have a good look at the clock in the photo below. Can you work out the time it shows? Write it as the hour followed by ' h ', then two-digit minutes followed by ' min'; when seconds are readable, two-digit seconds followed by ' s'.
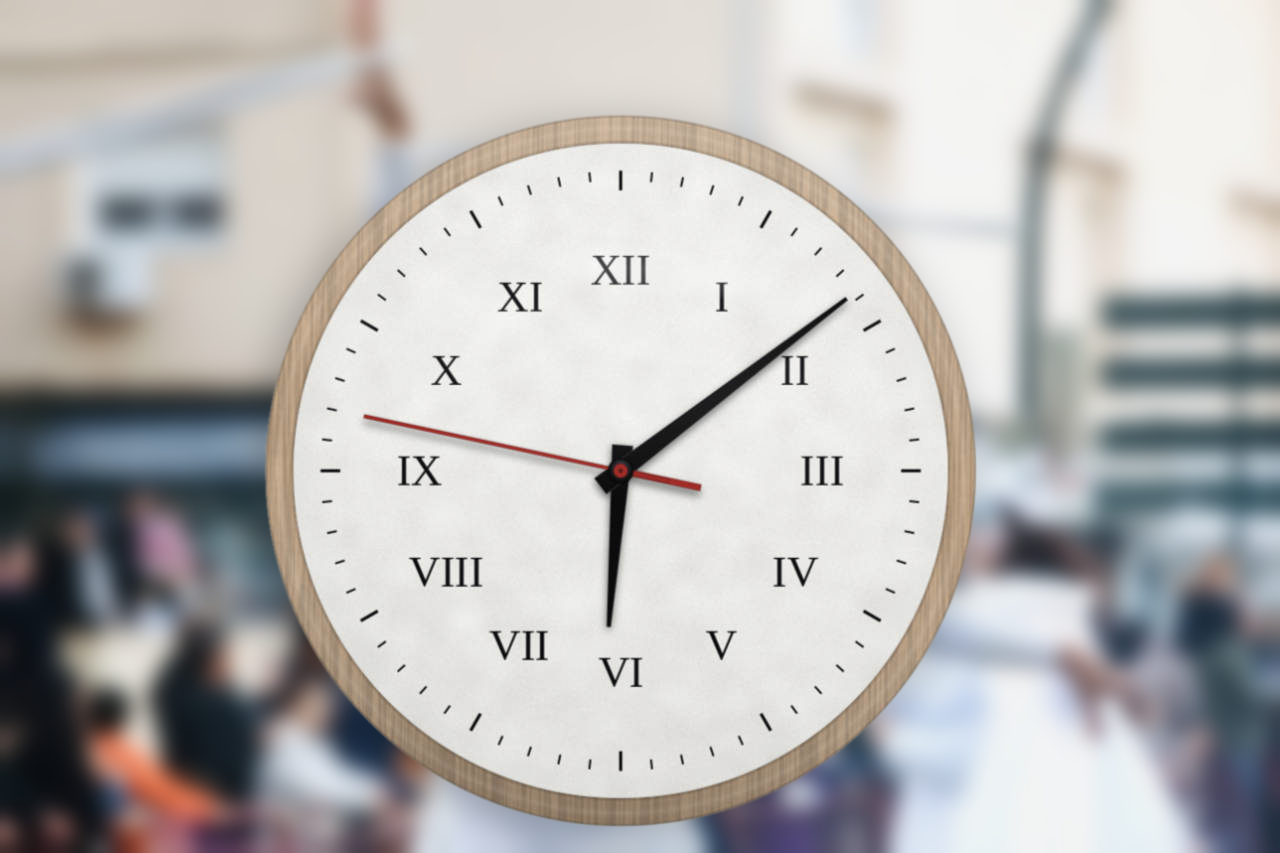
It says 6 h 08 min 47 s
